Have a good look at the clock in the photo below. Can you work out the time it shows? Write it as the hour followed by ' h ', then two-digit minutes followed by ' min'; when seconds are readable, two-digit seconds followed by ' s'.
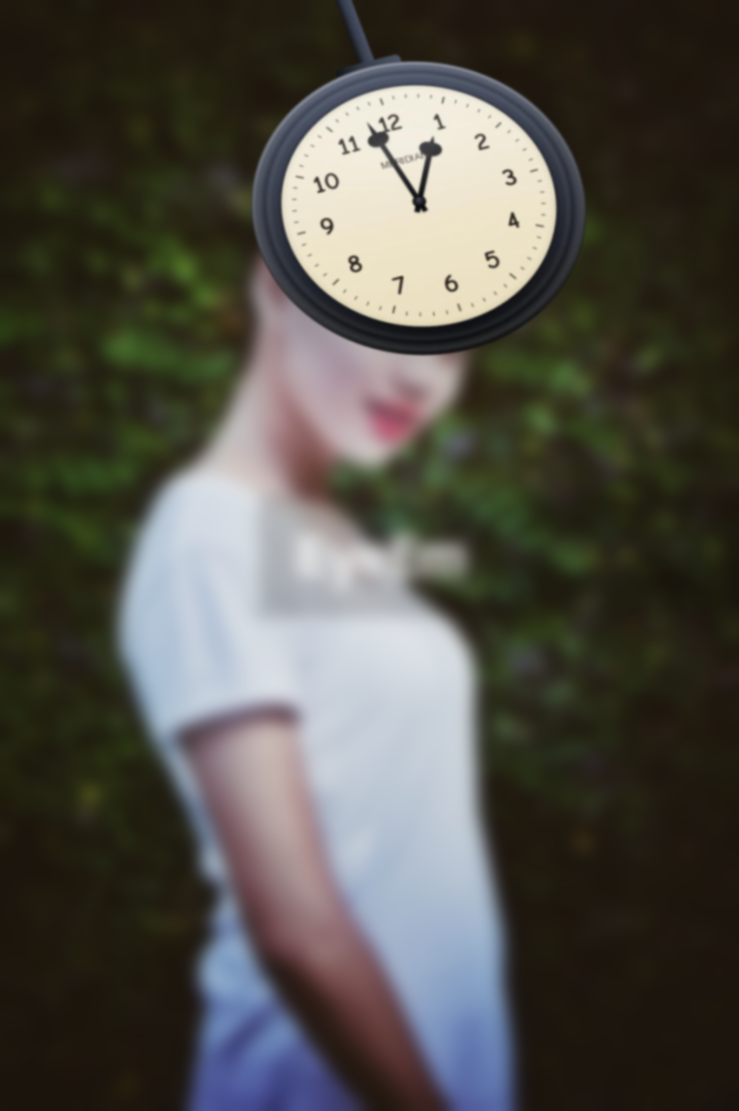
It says 12 h 58 min
